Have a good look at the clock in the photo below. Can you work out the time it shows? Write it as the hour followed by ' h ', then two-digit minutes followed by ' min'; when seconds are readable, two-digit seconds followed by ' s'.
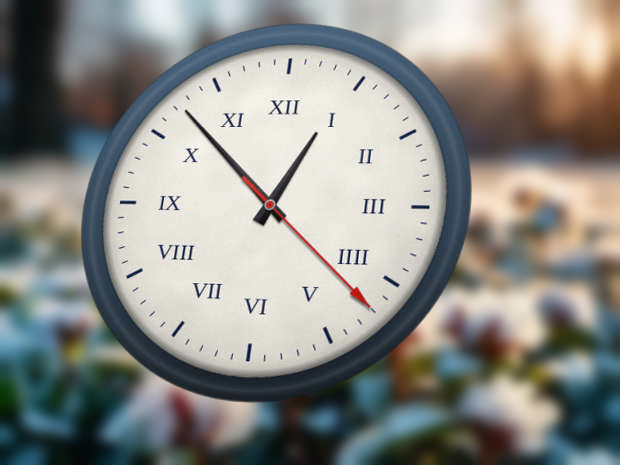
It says 12 h 52 min 22 s
